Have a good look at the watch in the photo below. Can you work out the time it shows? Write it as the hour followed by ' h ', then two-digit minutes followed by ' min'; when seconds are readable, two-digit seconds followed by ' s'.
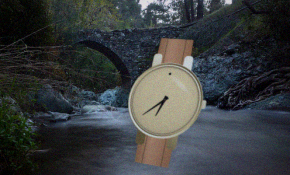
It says 6 h 38 min
